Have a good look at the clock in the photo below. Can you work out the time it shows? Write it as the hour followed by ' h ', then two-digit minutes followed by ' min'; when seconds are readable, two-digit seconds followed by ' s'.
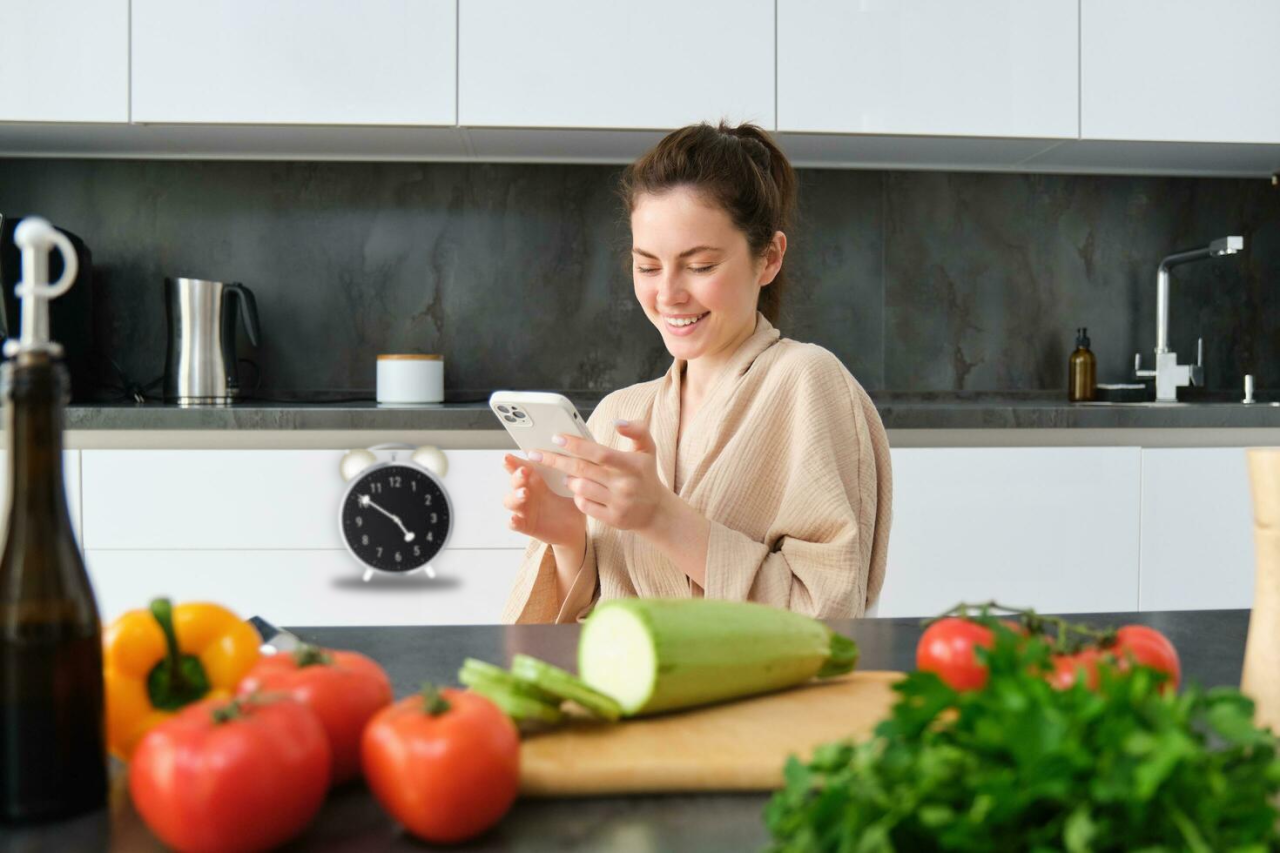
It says 4 h 51 min
